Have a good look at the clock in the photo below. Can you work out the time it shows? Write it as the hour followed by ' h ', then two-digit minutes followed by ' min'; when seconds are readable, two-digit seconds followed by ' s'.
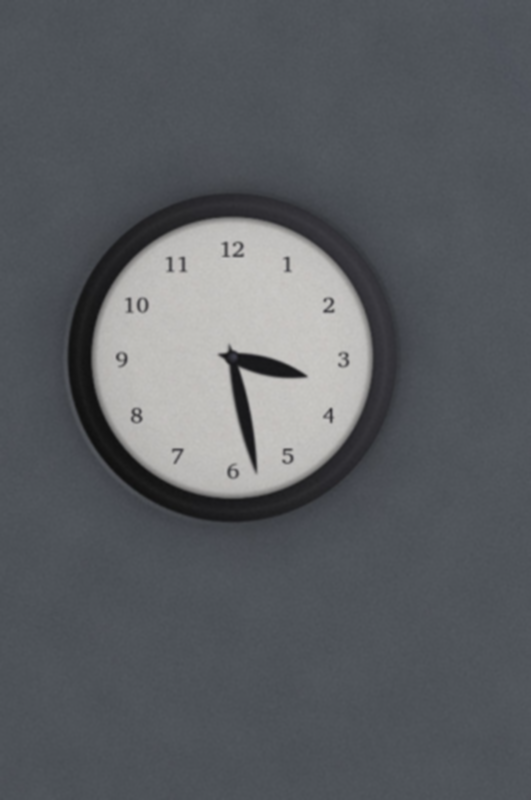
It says 3 h 28 min
